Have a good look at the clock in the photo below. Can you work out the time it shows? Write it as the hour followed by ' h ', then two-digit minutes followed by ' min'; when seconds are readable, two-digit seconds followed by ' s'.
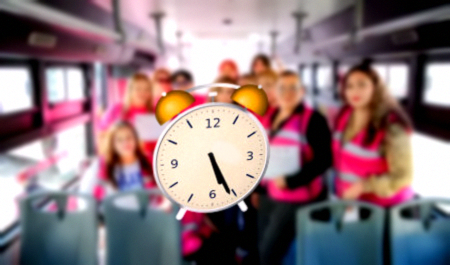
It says 5 h 26 min
